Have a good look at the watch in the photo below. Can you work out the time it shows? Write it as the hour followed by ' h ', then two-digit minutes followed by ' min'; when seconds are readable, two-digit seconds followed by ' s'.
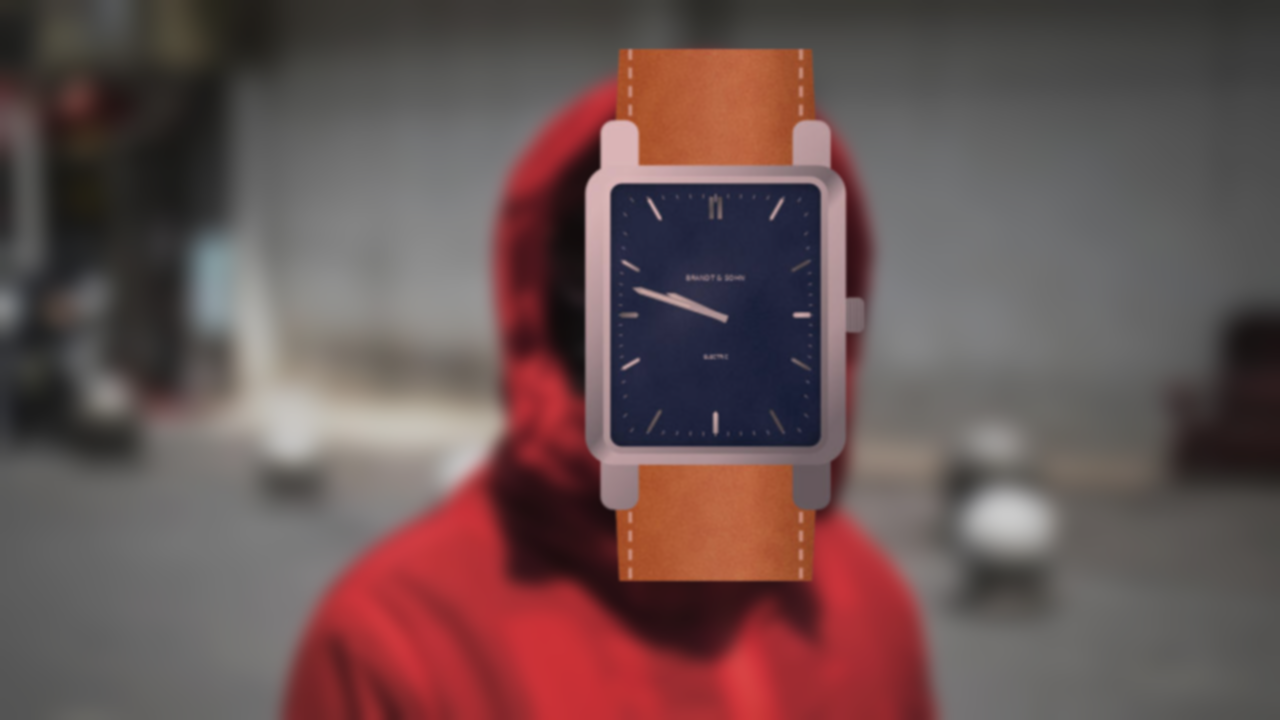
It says 9 h 48 min
